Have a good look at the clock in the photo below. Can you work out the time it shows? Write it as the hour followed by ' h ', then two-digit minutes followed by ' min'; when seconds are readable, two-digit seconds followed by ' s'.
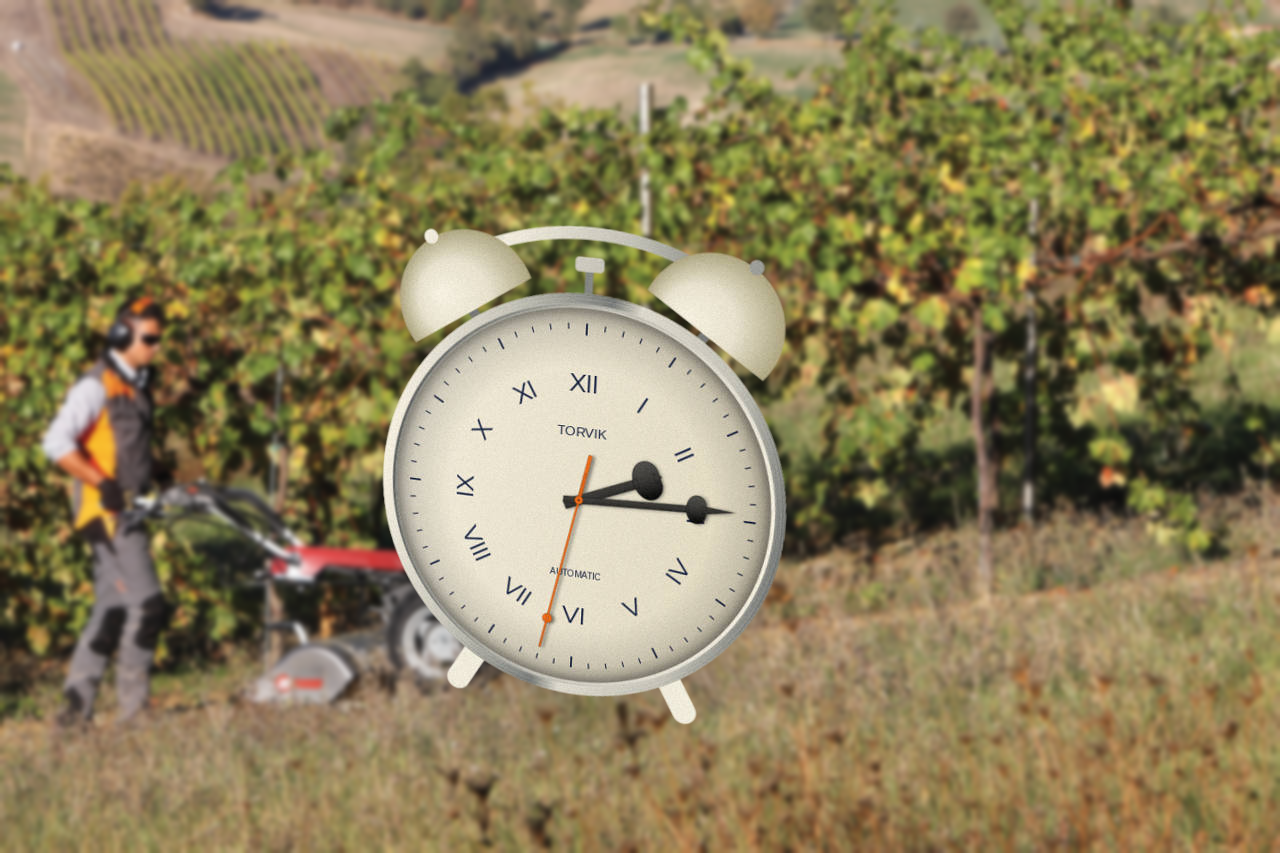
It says 2 h 14 min 32 s
